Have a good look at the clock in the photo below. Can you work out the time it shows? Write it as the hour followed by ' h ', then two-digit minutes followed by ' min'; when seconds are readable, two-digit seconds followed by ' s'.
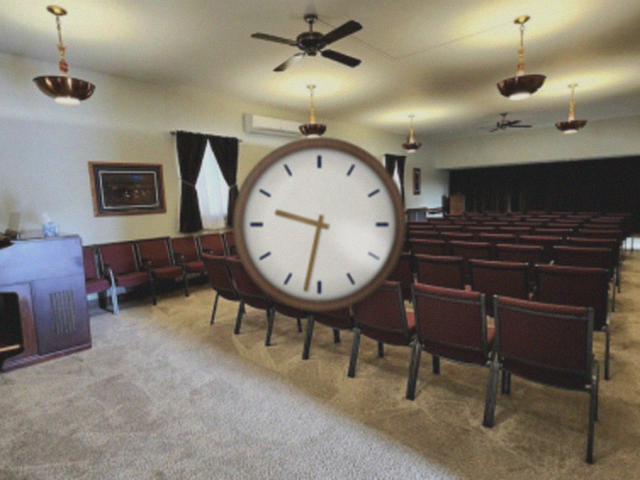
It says 9 h 32 min
